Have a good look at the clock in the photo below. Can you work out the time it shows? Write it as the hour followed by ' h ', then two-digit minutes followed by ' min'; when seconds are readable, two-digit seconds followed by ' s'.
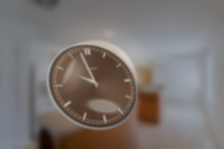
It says 9 h 58 min
